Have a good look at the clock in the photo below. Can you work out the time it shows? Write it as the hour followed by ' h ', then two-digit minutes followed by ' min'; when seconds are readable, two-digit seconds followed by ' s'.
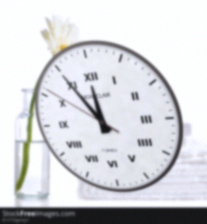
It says 11 h 54 min 51 s
